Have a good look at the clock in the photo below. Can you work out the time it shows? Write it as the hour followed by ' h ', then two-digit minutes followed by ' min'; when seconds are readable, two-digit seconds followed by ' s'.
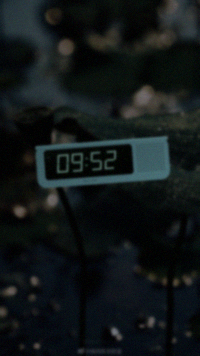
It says 9 h 52 min
